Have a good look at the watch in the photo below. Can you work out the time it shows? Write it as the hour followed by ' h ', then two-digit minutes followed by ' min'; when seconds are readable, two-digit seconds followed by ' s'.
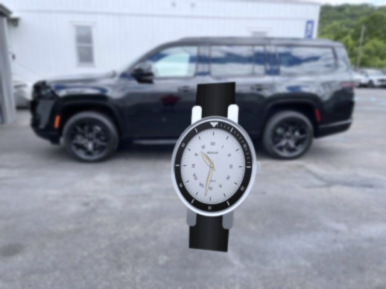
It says 10 h 32 min
